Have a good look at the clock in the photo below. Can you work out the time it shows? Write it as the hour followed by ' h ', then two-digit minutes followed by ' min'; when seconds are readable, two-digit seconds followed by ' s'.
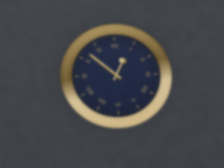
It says 12 h 52 min
